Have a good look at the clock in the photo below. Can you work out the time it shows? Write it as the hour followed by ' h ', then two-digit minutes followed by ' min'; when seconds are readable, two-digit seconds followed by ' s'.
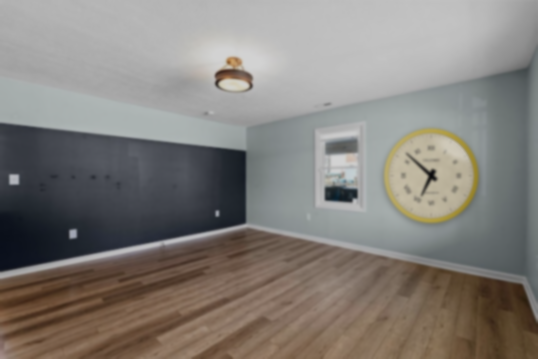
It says 6 h 52 min
